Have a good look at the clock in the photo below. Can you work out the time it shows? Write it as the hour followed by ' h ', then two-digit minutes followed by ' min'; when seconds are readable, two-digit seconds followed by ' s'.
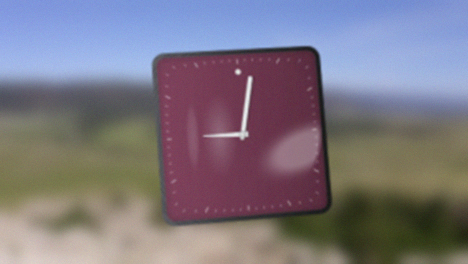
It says 9 h 02 min
